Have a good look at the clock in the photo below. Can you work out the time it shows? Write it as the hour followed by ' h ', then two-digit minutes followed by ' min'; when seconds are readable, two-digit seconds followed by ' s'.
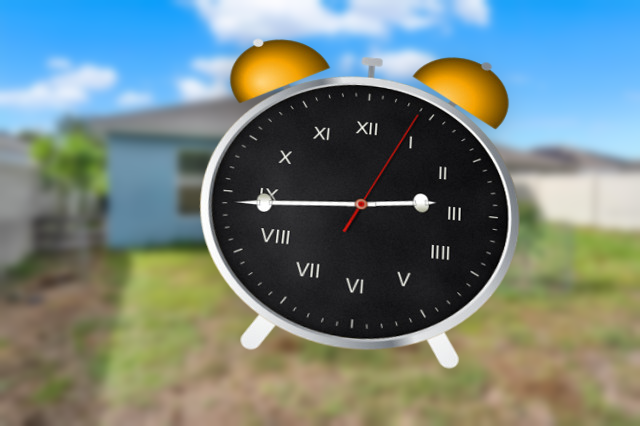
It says 2 h 44 min 04 s
